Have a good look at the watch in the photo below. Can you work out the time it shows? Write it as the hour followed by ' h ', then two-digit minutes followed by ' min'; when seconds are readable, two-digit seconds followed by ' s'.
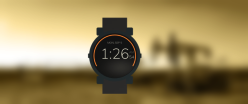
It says 1 h 26 min
